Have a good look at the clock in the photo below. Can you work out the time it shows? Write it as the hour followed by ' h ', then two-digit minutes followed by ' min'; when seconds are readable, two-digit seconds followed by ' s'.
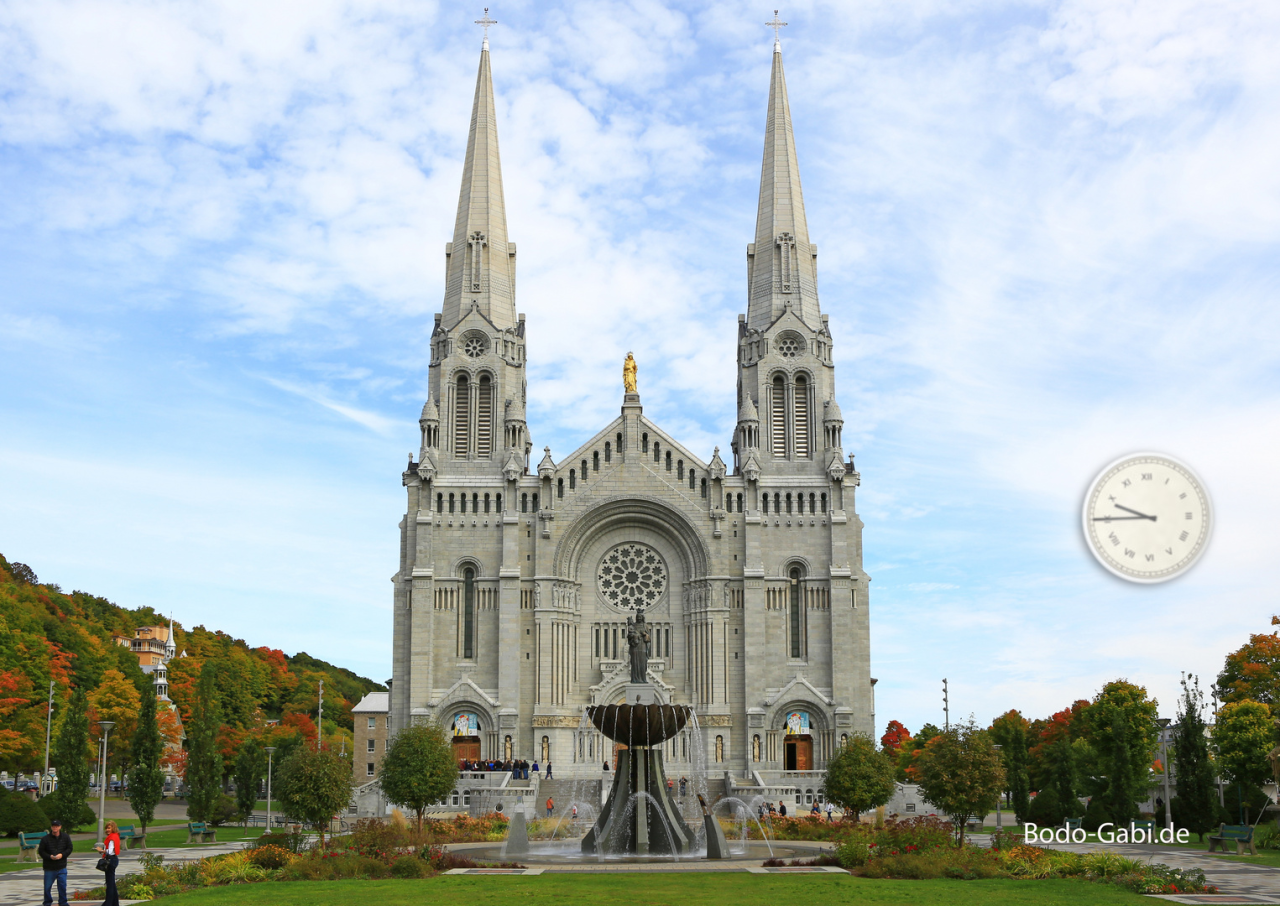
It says 9 h 45 min
